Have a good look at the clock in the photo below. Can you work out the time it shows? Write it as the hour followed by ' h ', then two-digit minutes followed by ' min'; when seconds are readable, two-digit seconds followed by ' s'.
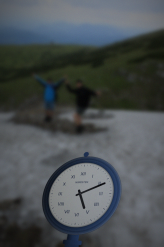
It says 5 h 11 min
